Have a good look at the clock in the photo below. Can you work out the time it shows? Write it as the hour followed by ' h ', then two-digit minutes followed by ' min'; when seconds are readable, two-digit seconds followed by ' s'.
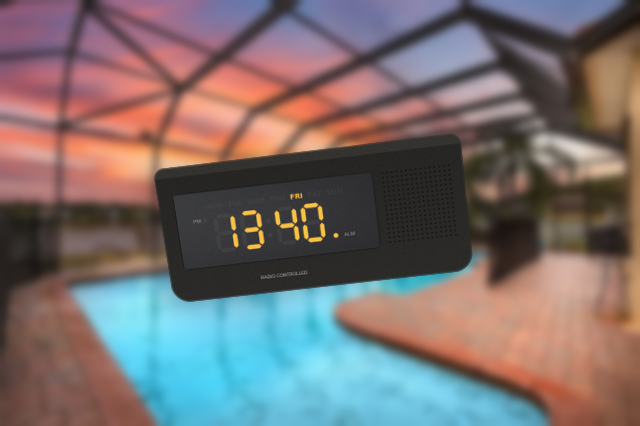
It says 13 h 40 min
